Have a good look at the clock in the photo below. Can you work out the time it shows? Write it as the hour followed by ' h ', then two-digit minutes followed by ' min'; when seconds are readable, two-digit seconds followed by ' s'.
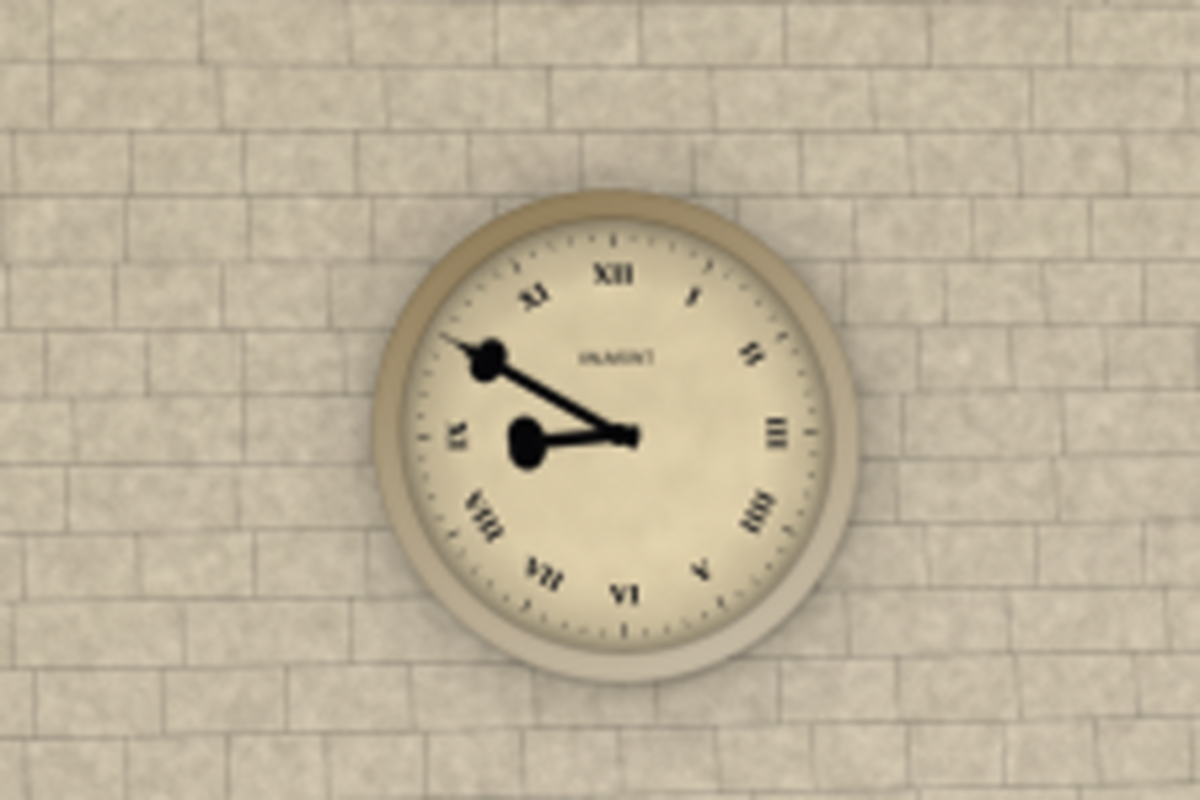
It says 8 h 50 min
